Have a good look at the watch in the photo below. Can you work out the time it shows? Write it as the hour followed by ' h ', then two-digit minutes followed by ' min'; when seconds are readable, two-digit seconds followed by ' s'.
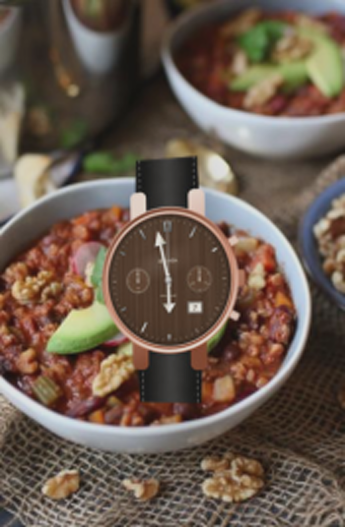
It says 5 h 58 min
